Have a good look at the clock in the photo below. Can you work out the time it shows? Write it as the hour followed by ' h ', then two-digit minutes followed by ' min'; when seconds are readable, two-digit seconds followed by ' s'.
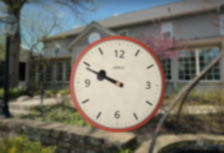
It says 9 h 49 min
